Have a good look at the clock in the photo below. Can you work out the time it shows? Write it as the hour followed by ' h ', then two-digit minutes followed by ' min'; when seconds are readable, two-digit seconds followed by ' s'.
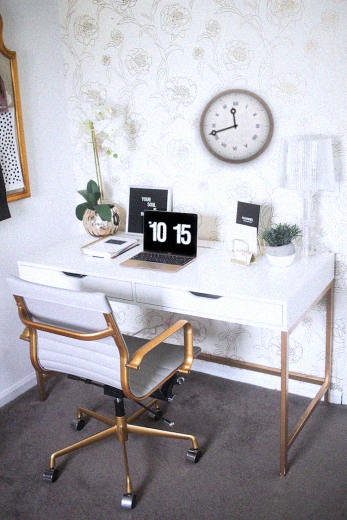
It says 11 h 42 min
